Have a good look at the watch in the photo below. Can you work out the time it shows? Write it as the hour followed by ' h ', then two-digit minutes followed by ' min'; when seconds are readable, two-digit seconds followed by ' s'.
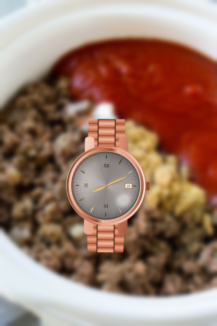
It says 8 h 11 min
